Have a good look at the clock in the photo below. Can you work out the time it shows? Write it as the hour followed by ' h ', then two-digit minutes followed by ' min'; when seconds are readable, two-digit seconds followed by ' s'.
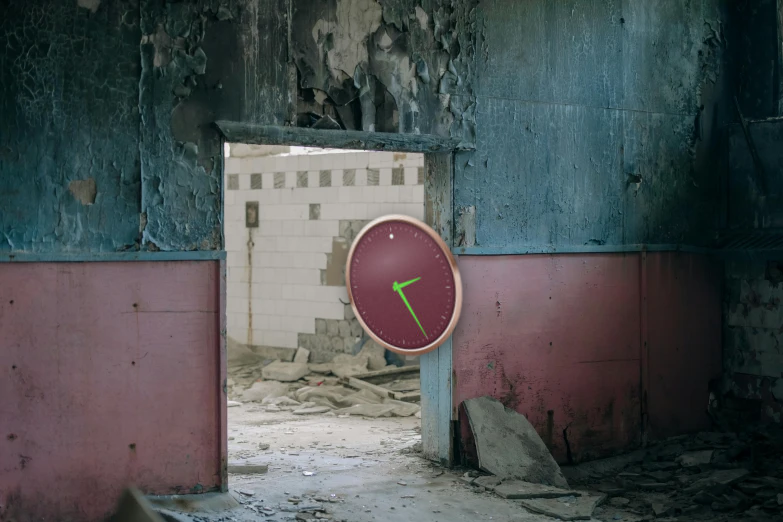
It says 2 h 25 min
